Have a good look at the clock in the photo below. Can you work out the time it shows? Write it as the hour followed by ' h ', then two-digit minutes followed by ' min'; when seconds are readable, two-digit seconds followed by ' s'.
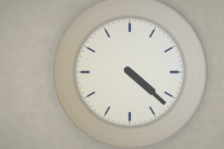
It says 4 h 22 min
